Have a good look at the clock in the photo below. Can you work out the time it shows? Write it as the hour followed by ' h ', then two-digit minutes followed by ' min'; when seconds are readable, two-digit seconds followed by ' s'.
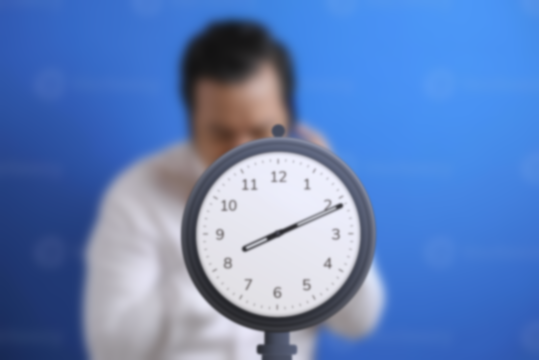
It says 8 h 11 min
